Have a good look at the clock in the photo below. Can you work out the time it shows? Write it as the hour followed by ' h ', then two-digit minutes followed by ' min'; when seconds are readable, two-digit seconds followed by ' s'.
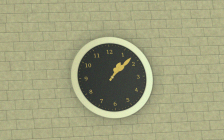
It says 1 h 08 min
